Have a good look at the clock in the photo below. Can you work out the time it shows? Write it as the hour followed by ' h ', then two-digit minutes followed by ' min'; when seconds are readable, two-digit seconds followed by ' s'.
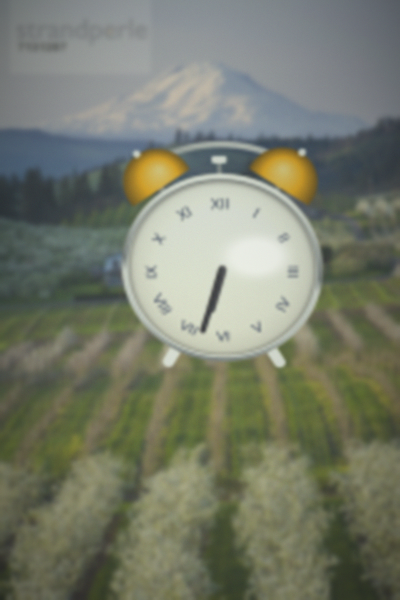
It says 6 h 33 min
